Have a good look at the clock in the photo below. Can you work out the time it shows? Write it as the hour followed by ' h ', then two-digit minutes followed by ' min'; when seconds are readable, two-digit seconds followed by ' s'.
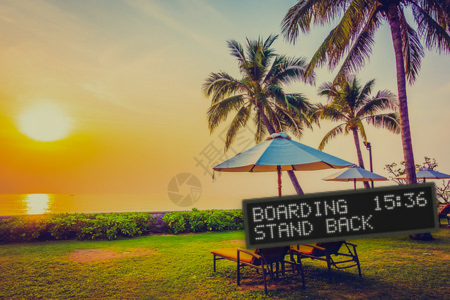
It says 15 h 36 min
